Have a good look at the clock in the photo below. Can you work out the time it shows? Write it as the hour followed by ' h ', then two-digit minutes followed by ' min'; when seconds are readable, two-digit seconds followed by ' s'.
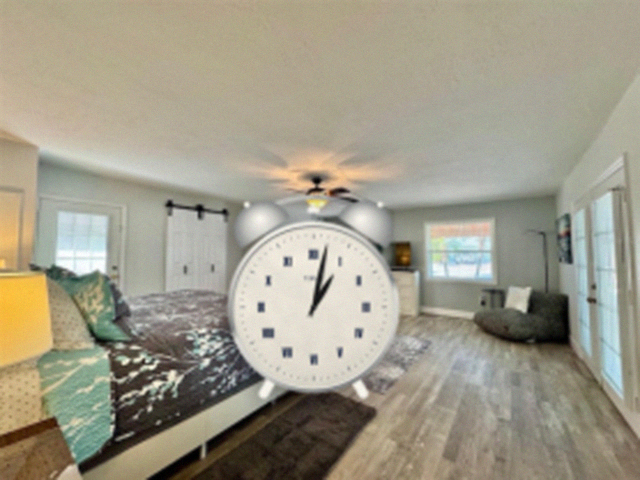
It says 1 h 02 min
